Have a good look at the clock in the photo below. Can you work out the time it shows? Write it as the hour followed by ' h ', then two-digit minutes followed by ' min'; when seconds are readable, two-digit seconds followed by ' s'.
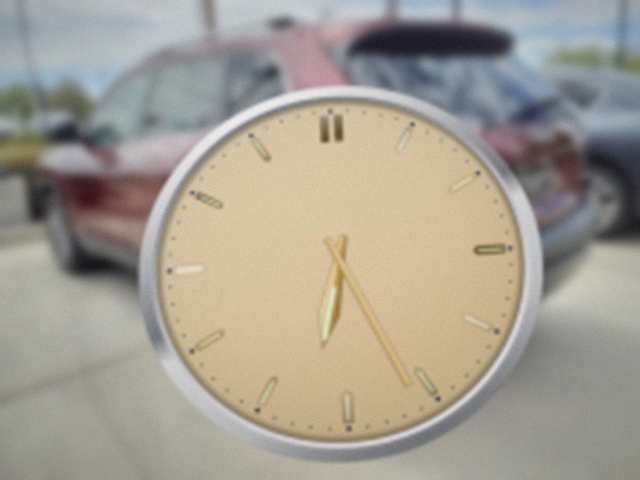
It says 6 h 26 min
